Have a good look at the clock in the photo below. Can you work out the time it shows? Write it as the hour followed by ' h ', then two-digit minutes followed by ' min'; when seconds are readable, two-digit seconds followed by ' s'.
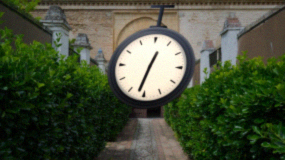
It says 12 h 32 min
